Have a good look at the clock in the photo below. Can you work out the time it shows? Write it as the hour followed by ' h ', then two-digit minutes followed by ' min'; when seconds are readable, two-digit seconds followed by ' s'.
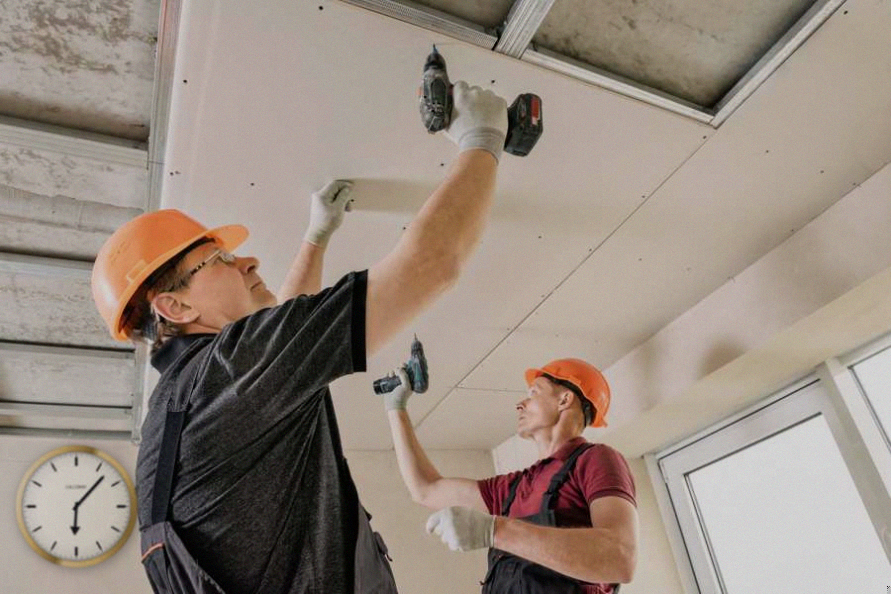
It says 6 h 07 min
